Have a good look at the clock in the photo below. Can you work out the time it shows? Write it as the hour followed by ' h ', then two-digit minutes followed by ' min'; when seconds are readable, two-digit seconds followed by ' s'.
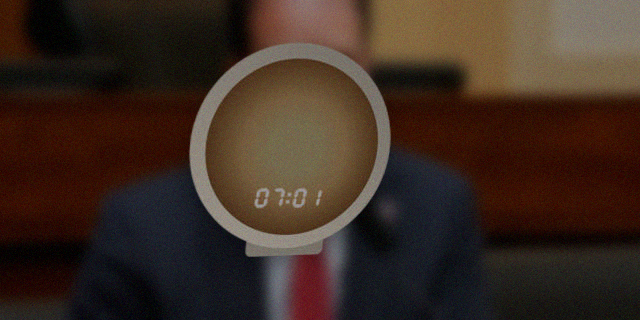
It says 7 h 01 min
